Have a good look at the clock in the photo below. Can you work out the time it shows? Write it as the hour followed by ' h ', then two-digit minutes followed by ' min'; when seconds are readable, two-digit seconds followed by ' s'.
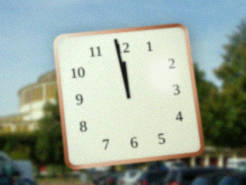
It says 11 h 59 min
